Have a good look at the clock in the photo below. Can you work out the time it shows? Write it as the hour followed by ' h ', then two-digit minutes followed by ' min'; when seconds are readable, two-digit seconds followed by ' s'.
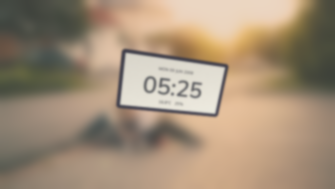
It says 5 h 25 min
